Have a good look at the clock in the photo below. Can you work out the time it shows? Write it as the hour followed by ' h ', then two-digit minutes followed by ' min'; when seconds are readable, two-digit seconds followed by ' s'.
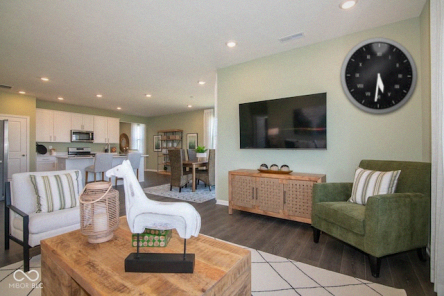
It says 5 h 31 min
